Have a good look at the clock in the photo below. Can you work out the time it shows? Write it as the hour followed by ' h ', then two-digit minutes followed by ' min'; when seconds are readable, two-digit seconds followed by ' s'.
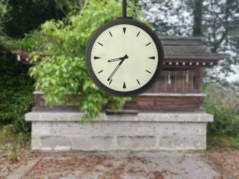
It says 8 h 36 min
